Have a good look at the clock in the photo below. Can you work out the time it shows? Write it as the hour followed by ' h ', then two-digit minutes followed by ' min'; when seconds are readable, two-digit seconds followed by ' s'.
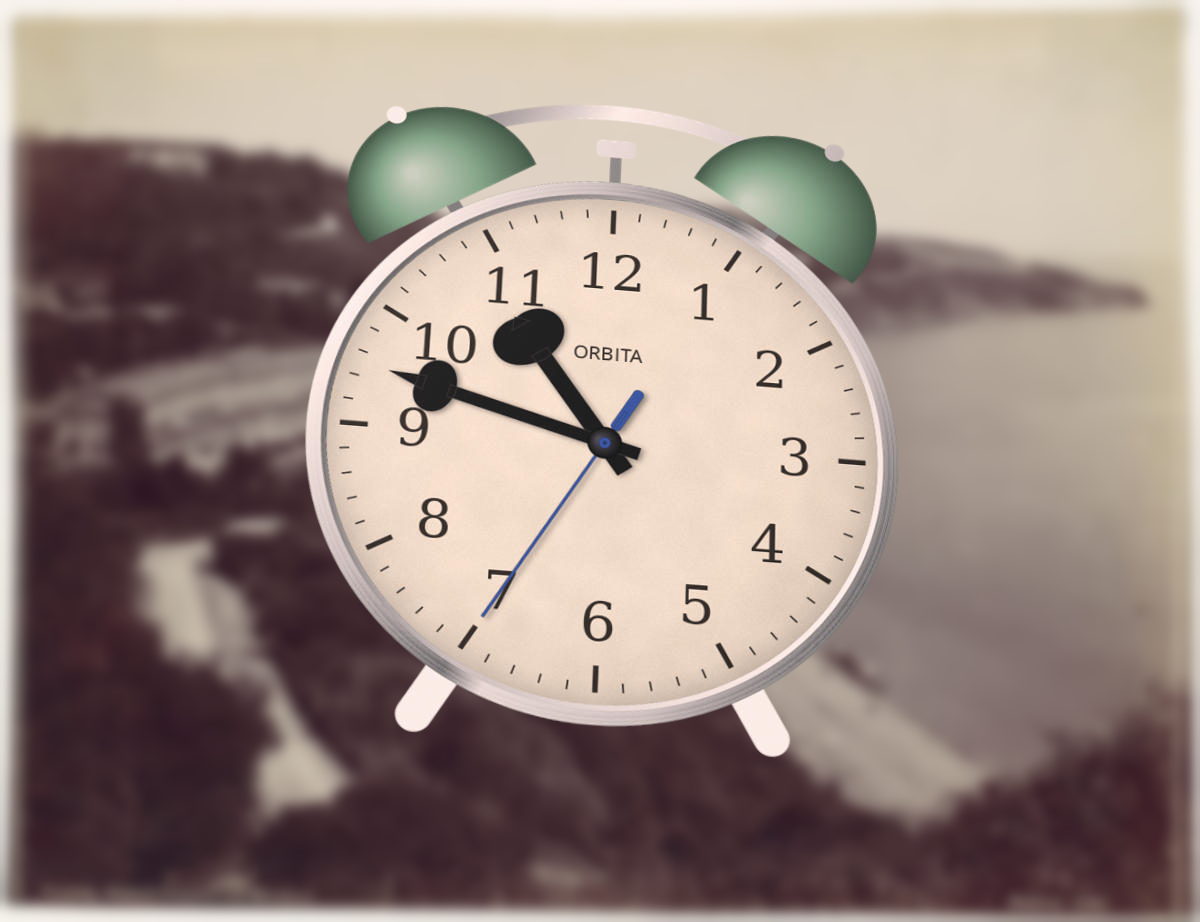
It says 10 h 47 min 35 s
